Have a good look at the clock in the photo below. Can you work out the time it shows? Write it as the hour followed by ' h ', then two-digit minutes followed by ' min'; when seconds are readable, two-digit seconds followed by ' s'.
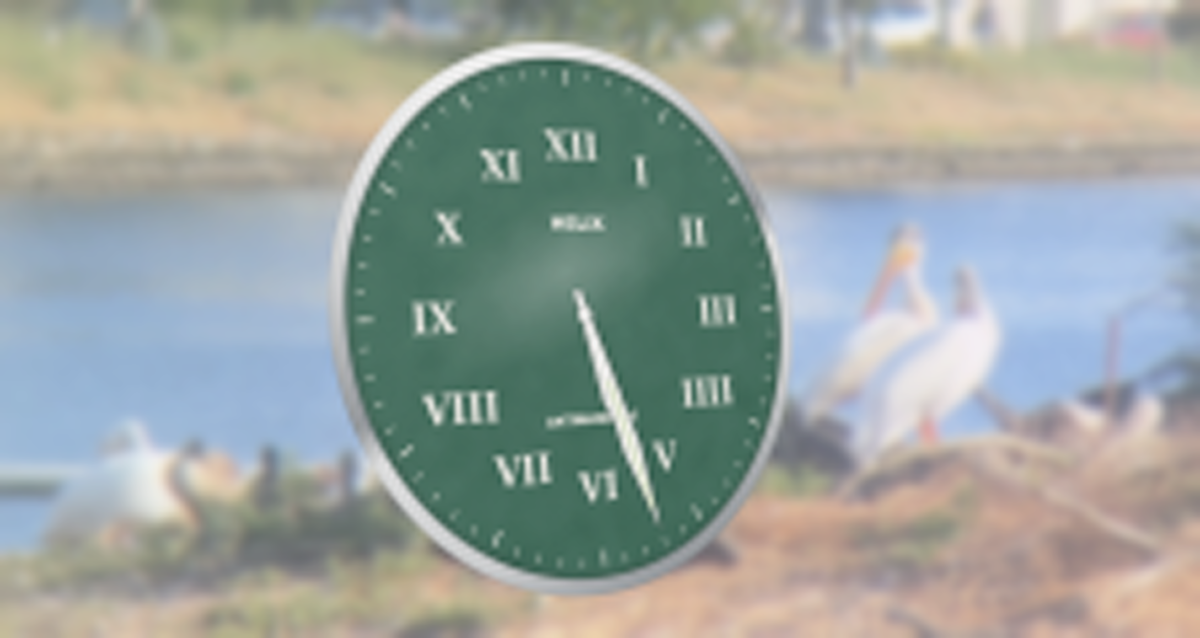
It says 5 h 27 min
